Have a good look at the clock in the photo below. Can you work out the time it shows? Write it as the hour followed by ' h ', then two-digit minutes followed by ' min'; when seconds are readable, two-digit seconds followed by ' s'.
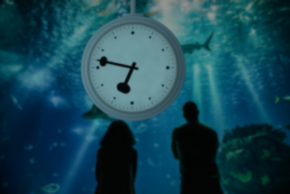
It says 6 h 47 min
